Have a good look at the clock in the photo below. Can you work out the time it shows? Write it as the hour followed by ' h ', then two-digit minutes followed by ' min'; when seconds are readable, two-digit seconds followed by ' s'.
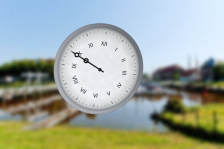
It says 9 h 49 min
